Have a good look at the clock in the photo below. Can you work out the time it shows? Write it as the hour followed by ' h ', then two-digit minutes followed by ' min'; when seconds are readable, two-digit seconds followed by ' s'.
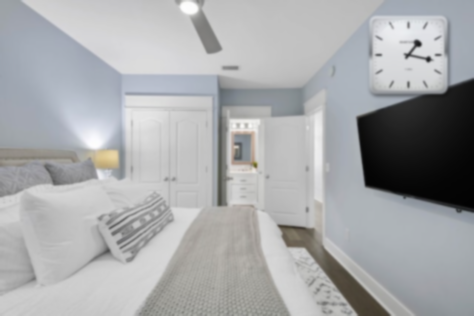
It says 1 h 17 min
